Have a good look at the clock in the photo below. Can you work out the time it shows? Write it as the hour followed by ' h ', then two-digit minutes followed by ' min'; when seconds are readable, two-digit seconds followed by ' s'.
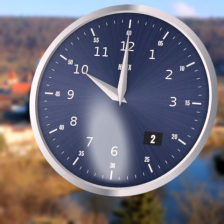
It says 10 h 00 min
